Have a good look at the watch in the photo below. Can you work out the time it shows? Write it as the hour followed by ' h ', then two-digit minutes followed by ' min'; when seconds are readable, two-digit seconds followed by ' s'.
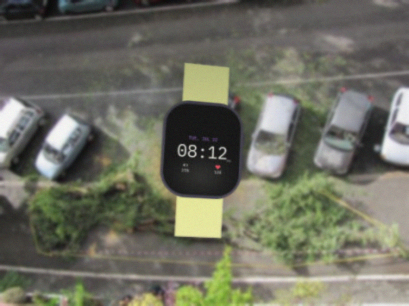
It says 8 h 12 min
